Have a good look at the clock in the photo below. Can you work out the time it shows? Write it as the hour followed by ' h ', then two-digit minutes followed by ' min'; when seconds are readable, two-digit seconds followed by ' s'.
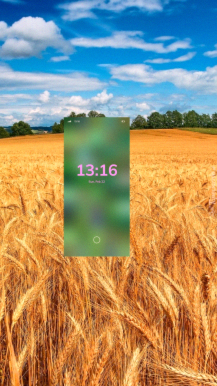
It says 13 h 16 min
